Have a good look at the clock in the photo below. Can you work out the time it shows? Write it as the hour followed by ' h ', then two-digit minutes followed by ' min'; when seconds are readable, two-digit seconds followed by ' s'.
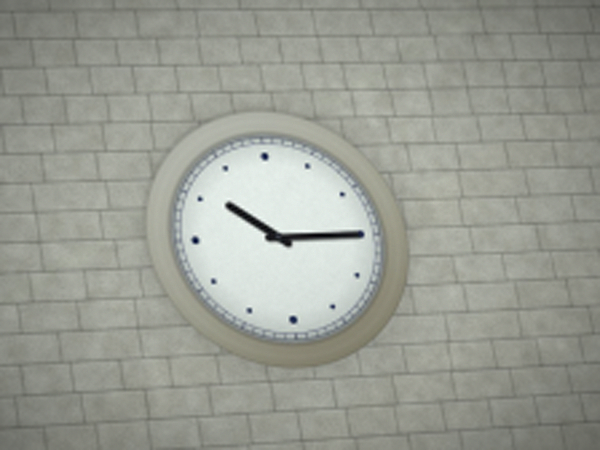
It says 10 h 15 min
